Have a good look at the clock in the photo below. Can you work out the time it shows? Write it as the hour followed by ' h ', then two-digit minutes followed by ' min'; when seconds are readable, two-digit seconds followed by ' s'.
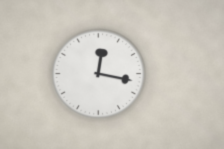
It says 12 h 17 min
